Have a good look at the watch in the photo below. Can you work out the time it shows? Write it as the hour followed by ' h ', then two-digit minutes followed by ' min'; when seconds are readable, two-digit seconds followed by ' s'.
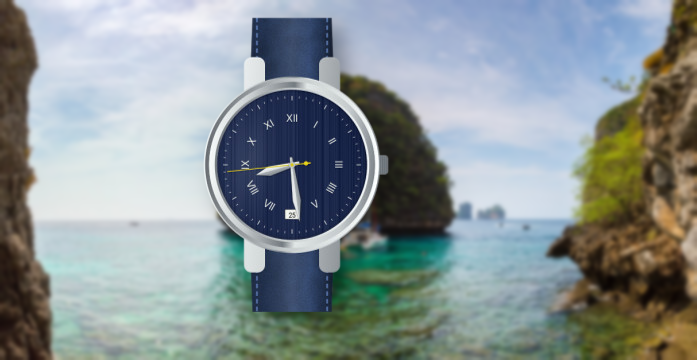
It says 8 h 28 min 44 s
